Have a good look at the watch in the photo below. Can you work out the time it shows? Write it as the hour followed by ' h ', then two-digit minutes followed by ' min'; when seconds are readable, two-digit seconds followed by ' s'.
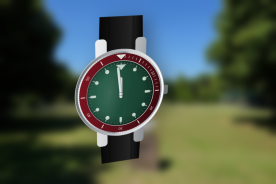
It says 11 h 59 min
